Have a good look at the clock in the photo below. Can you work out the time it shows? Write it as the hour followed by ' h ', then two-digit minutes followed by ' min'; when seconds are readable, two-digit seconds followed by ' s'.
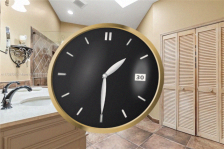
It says 1 h 30 min
